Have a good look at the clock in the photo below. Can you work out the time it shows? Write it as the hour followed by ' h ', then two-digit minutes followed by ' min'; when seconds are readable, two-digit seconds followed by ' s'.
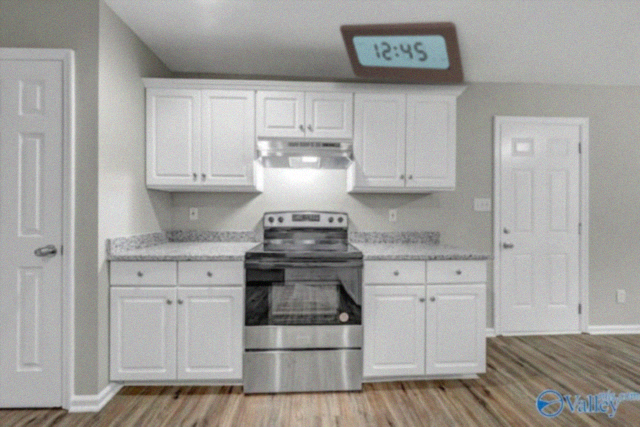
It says 12 h 45 min
